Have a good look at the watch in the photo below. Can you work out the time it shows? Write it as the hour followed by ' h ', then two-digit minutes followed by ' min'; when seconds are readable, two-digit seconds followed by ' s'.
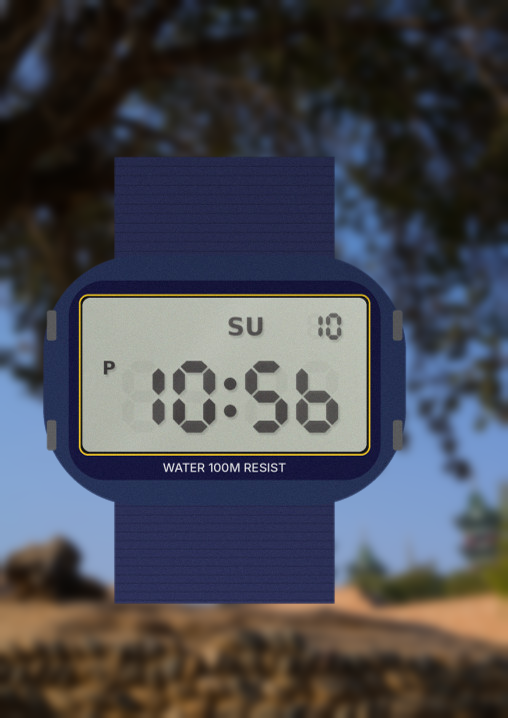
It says 10 h 56 min
